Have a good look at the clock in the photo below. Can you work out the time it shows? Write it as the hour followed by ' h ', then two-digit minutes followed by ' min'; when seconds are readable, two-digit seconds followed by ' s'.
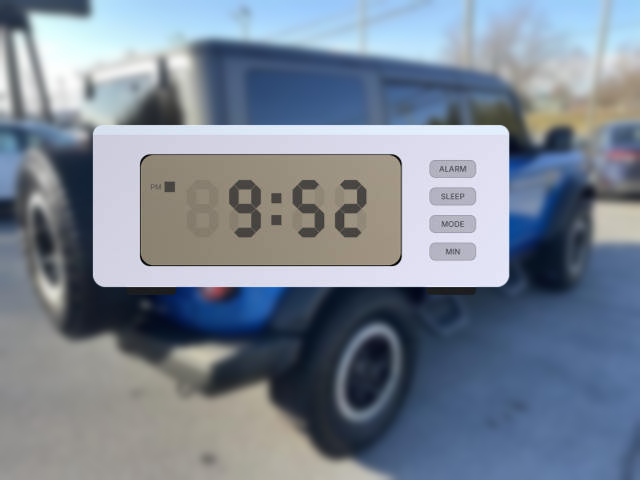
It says 9 h 52 min
